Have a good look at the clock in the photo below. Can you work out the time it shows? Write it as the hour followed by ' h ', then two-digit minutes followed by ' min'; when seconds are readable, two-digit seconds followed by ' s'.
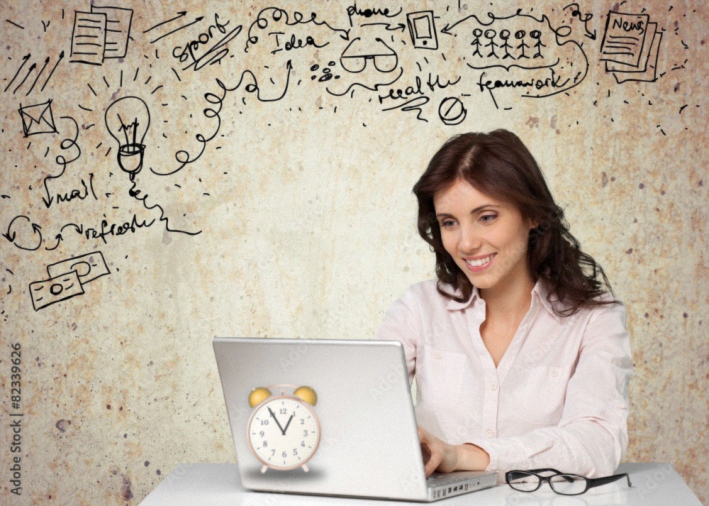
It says 12 h 55 min
